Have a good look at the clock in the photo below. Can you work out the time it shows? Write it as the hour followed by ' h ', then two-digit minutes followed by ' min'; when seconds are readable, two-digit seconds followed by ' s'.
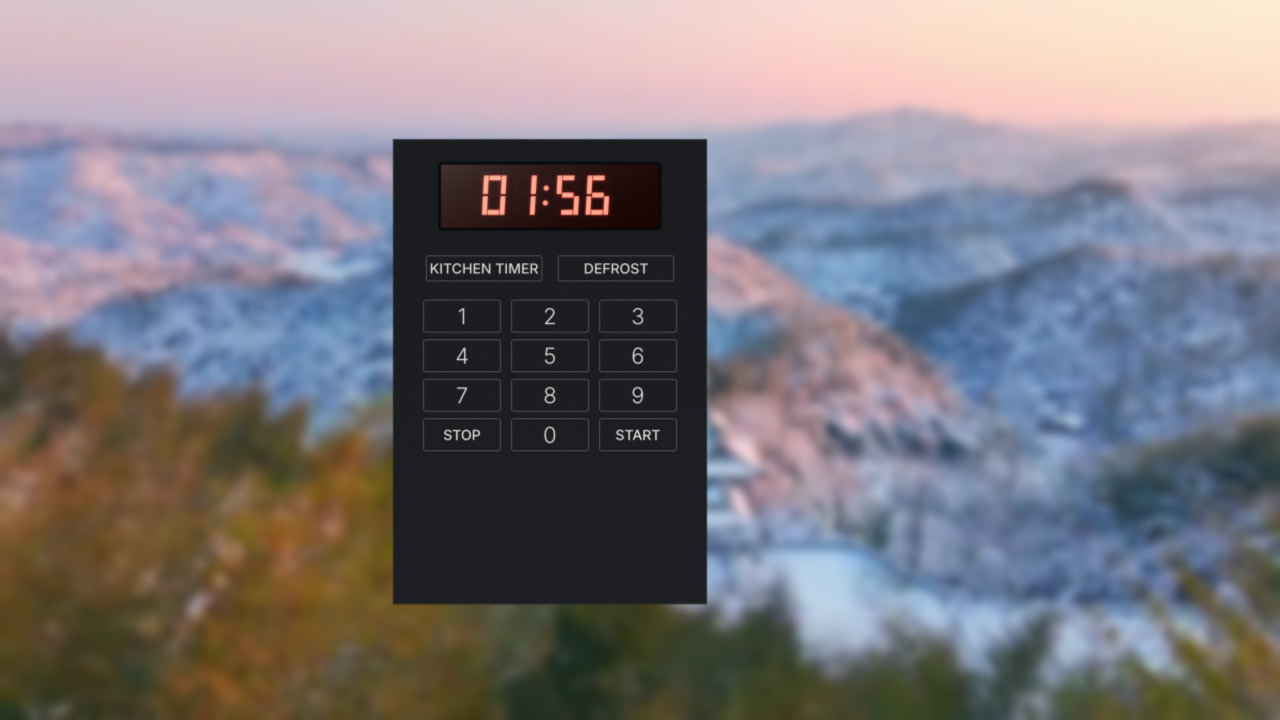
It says 1 h 56 min
